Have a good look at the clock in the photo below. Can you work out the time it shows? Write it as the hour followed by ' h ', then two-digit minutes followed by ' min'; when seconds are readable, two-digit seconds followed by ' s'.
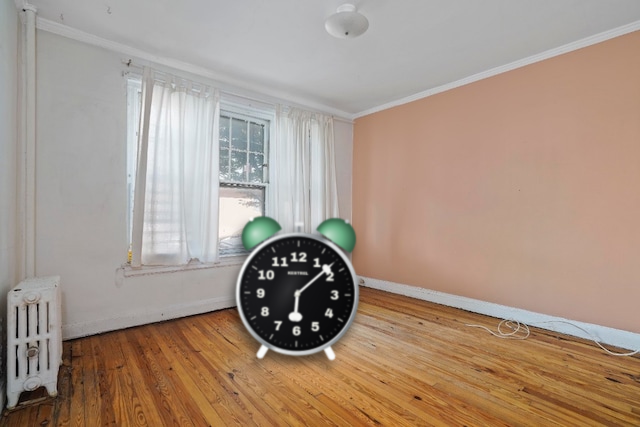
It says 6 h 08 min
